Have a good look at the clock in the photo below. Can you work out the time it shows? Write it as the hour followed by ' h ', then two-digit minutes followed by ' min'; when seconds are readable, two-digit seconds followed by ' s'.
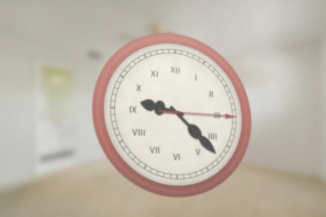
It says 9 h 22 min 15 s
